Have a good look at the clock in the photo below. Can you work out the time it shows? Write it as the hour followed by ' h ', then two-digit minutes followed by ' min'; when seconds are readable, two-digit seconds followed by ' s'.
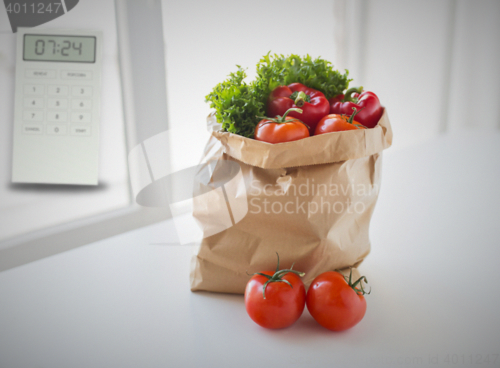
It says 7 h 24 min
